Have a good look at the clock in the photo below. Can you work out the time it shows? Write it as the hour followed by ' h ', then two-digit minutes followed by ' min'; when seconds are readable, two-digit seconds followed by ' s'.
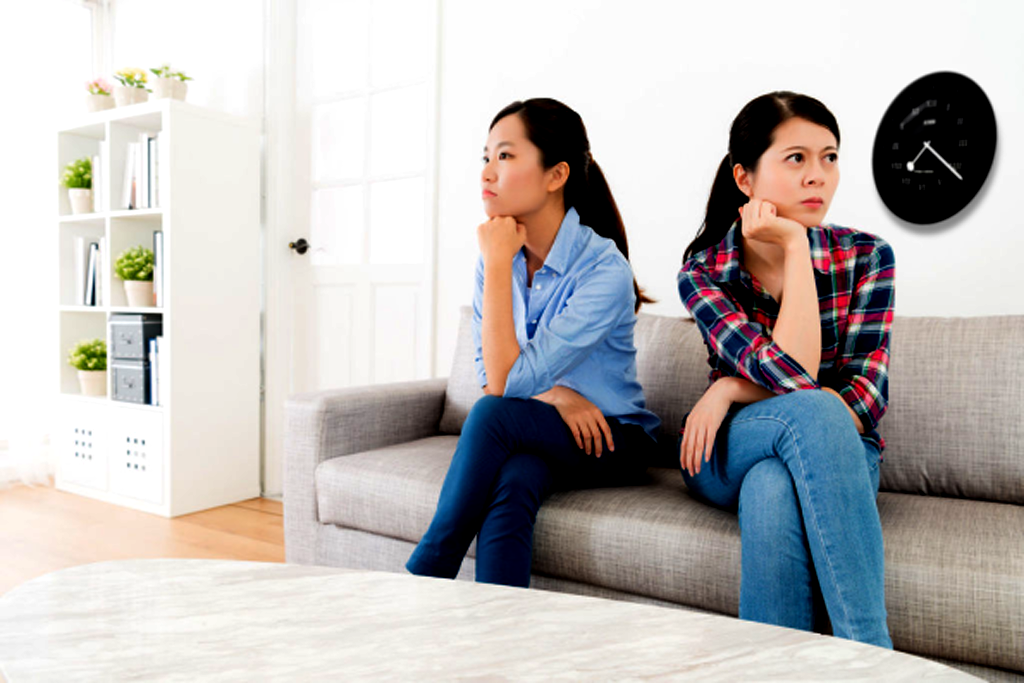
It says 7 h 21 min
